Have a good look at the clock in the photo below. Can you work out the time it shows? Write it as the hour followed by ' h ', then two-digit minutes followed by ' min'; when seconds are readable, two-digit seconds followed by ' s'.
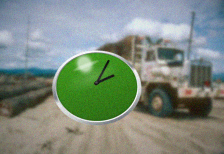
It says 2 h 04 min
